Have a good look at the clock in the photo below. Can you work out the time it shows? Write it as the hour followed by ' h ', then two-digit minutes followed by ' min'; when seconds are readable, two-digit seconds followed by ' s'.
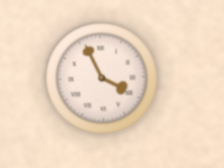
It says 3 h 56 min
